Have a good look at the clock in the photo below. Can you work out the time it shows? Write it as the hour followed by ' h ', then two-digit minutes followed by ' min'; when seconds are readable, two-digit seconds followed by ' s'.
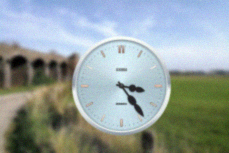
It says 3 h 24 min
